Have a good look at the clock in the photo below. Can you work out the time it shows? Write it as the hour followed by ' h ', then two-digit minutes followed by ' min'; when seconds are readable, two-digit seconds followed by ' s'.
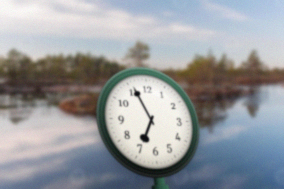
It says 6 h 56 min
